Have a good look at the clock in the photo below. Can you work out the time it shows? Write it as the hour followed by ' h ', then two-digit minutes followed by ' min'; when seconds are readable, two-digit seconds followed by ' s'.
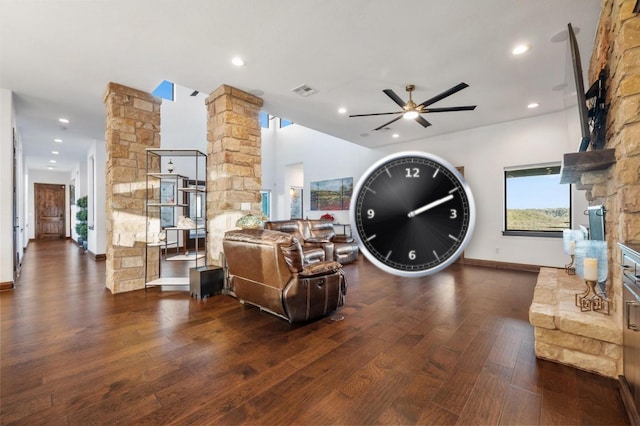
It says 2 h 11 min
